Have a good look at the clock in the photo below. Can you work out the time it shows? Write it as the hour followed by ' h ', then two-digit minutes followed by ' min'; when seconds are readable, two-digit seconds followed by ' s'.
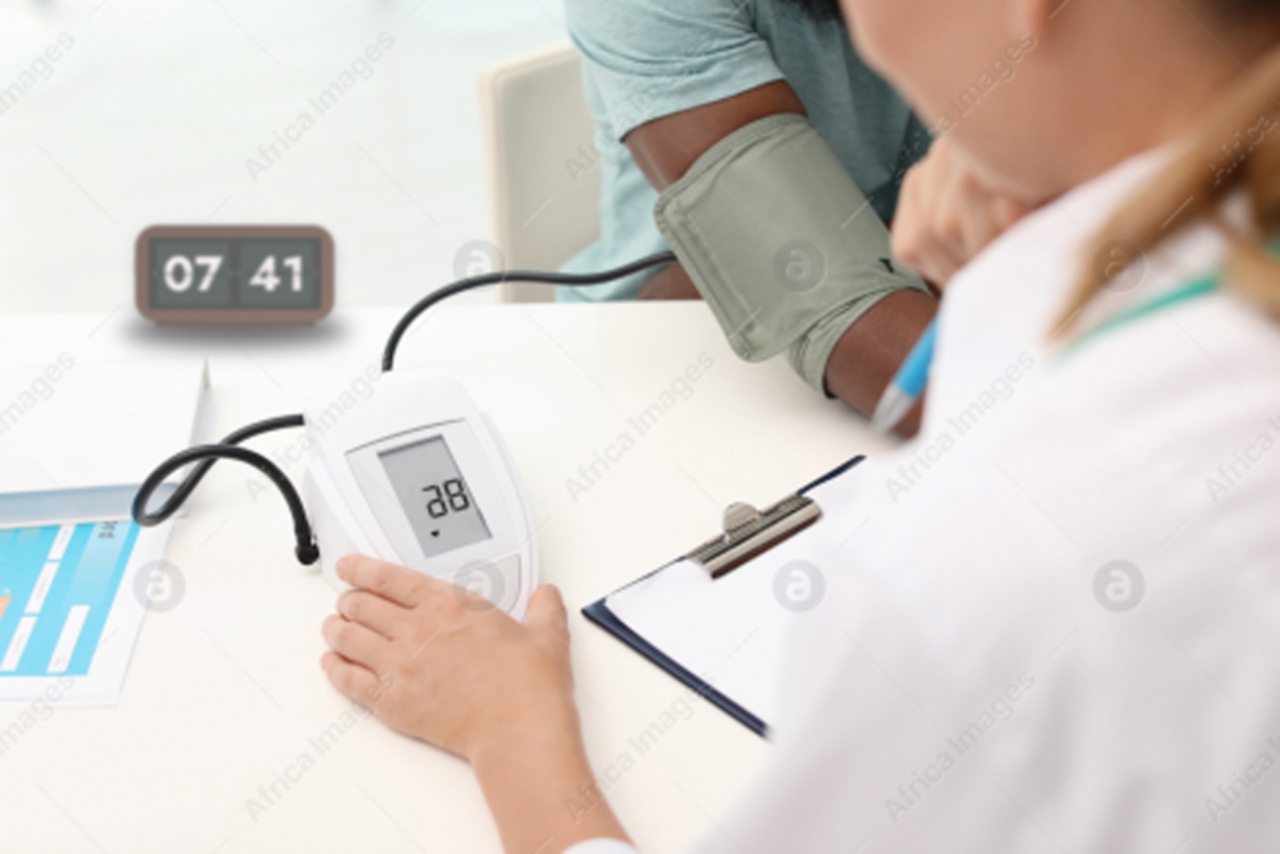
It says 7 h 41 min
